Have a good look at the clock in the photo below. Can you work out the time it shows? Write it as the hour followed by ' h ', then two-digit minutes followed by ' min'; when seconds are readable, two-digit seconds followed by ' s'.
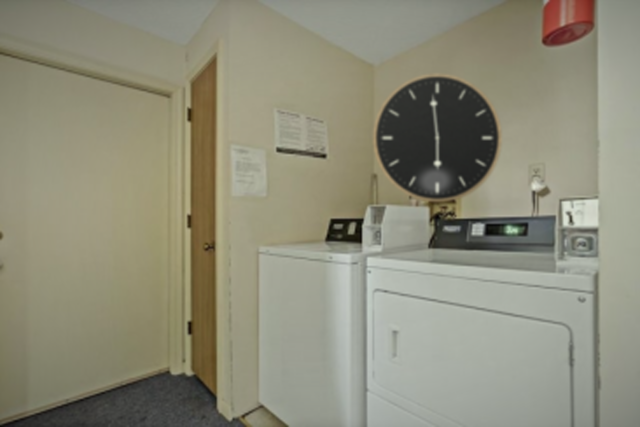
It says 5 h 59 min
